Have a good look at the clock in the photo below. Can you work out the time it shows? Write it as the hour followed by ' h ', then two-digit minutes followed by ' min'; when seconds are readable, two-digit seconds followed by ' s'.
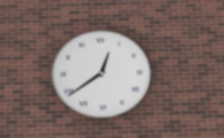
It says 12 h 39 min
